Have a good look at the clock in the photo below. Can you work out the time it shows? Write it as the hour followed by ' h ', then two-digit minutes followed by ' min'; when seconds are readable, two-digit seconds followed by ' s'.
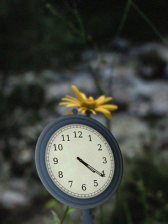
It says 4 h 21 min
